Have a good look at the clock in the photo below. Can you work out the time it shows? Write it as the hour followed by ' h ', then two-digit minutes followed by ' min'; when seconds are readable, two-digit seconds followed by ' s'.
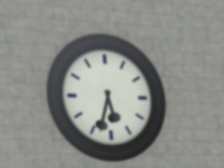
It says 5 h 33 min
